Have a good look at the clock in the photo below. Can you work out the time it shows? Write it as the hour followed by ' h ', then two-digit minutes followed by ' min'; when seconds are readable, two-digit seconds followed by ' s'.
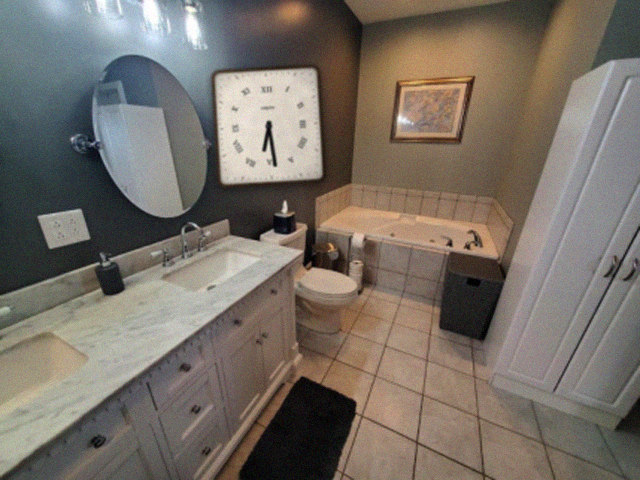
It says 6 h 29 min
